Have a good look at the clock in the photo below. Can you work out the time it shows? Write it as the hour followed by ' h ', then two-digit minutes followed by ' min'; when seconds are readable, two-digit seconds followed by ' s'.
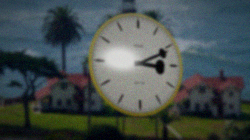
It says 3 h 11 min
